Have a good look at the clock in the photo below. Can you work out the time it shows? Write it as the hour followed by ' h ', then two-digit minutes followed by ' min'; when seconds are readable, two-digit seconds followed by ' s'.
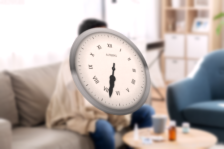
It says 6 h 33 min
